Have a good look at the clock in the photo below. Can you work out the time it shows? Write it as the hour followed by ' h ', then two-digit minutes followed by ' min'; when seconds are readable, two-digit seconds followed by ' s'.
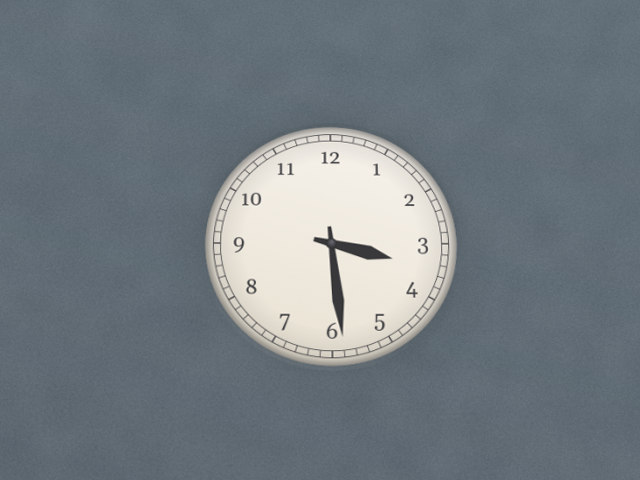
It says 3 h 29 min
